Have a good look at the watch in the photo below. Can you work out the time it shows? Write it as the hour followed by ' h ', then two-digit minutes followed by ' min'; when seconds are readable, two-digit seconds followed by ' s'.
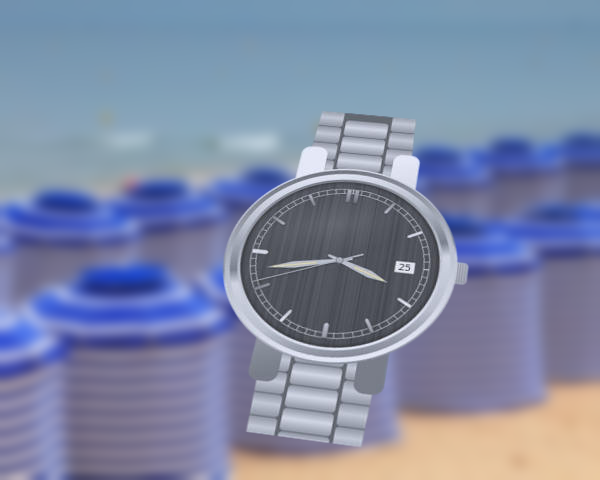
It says 3 h 42 min 41 s
